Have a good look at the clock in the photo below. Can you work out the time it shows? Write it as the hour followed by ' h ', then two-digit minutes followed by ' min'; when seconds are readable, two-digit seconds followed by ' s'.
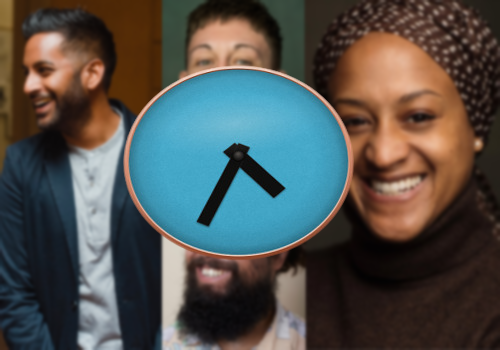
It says 4 h 34 min
